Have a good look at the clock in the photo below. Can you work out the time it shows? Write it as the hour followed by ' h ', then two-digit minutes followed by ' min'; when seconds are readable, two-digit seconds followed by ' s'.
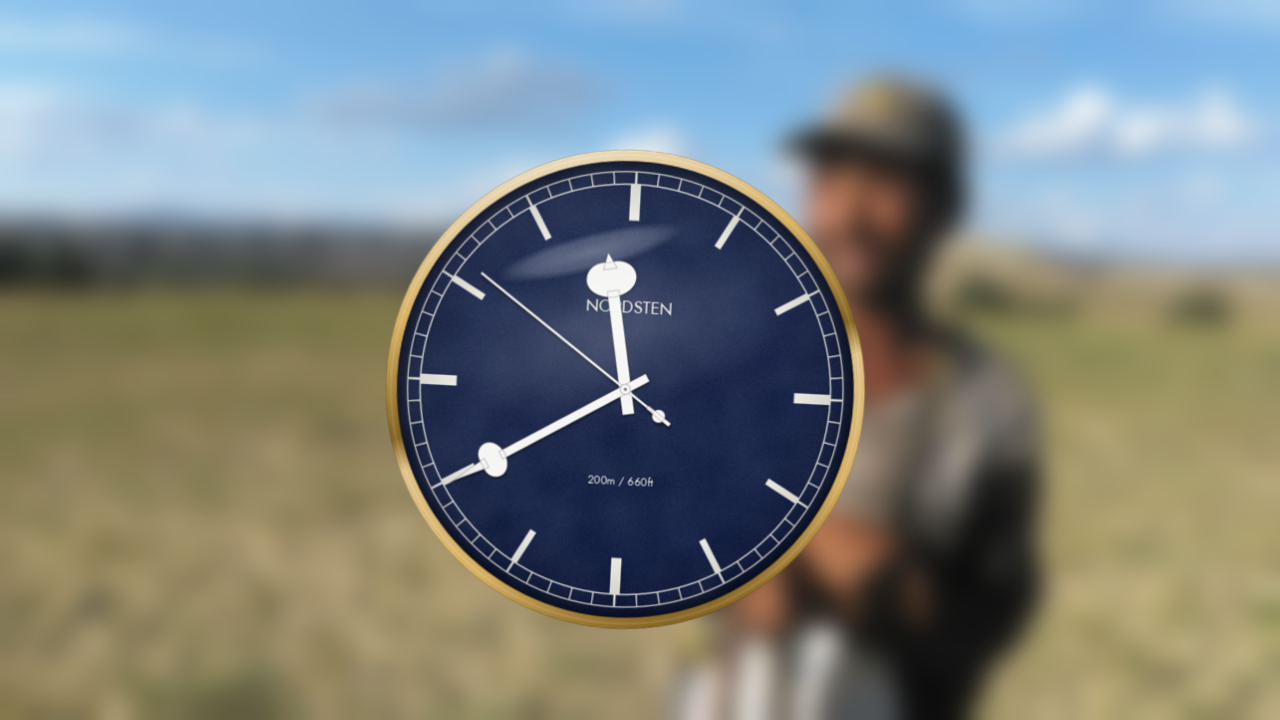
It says 11 h 39 min 51 s
